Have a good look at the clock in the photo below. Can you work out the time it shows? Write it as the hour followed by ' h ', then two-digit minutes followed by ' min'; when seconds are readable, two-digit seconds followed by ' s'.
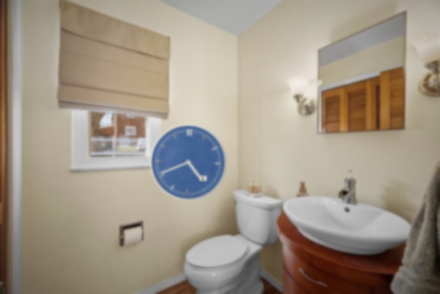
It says 4 h 41 min
